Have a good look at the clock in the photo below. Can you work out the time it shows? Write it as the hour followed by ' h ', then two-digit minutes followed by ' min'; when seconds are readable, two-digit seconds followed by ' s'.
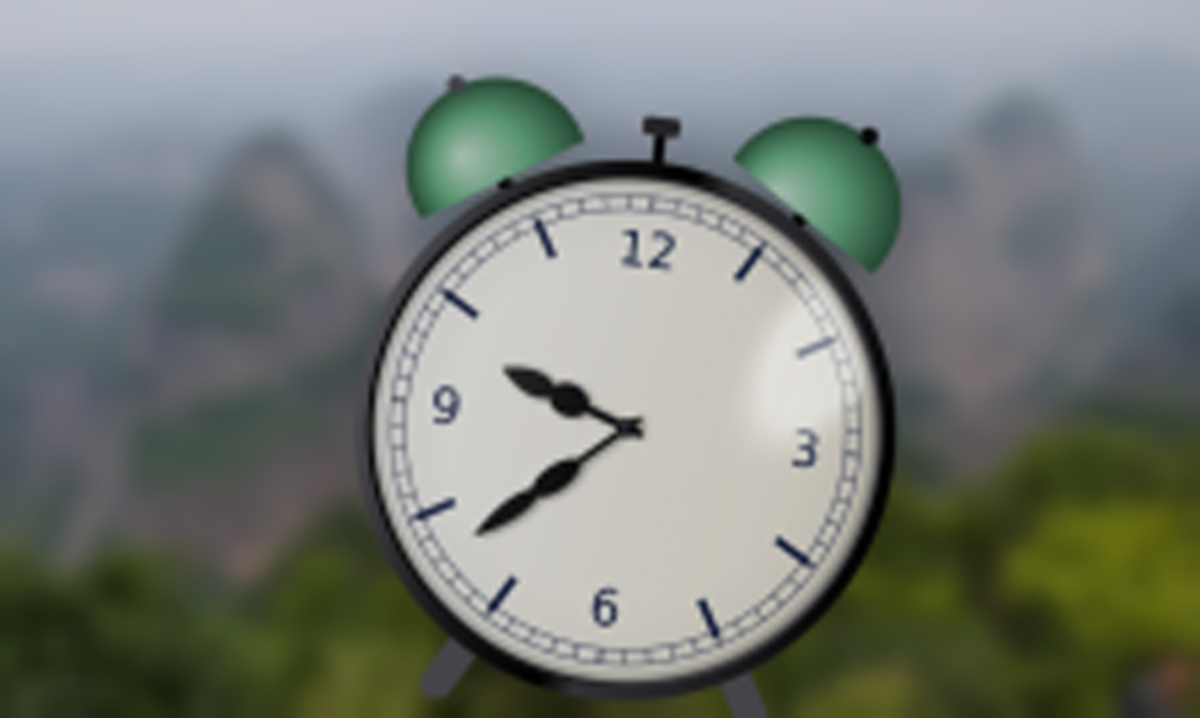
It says 9 h 38 min
